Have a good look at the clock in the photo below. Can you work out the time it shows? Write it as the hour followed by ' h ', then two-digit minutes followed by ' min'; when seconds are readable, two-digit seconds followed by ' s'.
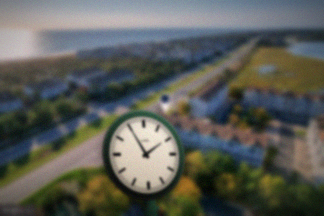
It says 1 h 55 min
